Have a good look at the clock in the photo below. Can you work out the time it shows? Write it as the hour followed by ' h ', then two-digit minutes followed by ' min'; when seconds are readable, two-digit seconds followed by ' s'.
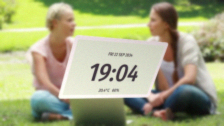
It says 19 h 04 min
